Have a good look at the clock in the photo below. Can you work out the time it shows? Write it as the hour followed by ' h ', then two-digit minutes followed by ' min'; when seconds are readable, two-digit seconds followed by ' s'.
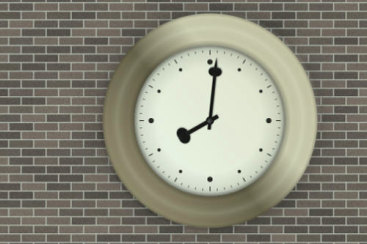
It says 8 h 01 min
